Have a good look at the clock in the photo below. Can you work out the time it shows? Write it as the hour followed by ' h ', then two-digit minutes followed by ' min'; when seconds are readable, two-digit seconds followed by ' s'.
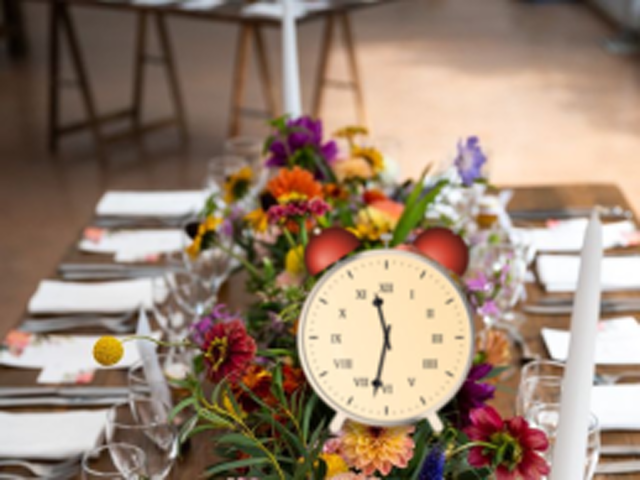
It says 11 h 32 min
